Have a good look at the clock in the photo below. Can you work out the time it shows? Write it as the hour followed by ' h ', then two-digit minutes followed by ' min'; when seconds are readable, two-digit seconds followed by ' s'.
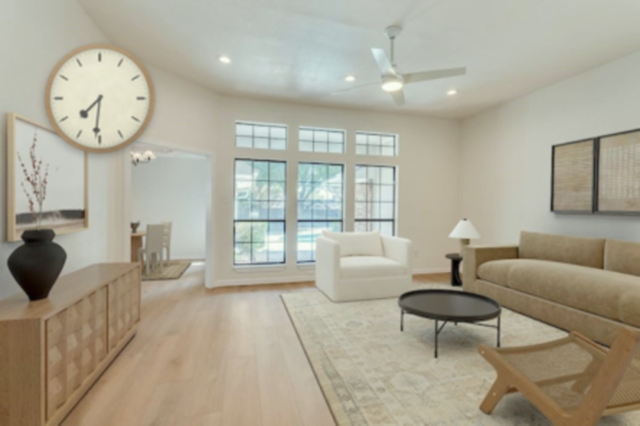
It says 7 h 31 min
